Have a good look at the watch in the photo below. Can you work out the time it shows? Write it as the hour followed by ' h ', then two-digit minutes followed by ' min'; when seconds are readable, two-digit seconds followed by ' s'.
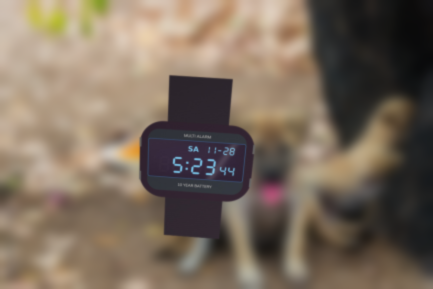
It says 5 h 23 min 44 s
